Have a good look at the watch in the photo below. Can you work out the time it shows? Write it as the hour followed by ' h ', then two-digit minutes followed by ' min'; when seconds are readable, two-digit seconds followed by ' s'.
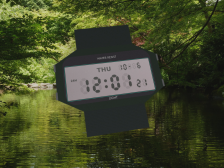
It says 12 h 01 min 21 s
